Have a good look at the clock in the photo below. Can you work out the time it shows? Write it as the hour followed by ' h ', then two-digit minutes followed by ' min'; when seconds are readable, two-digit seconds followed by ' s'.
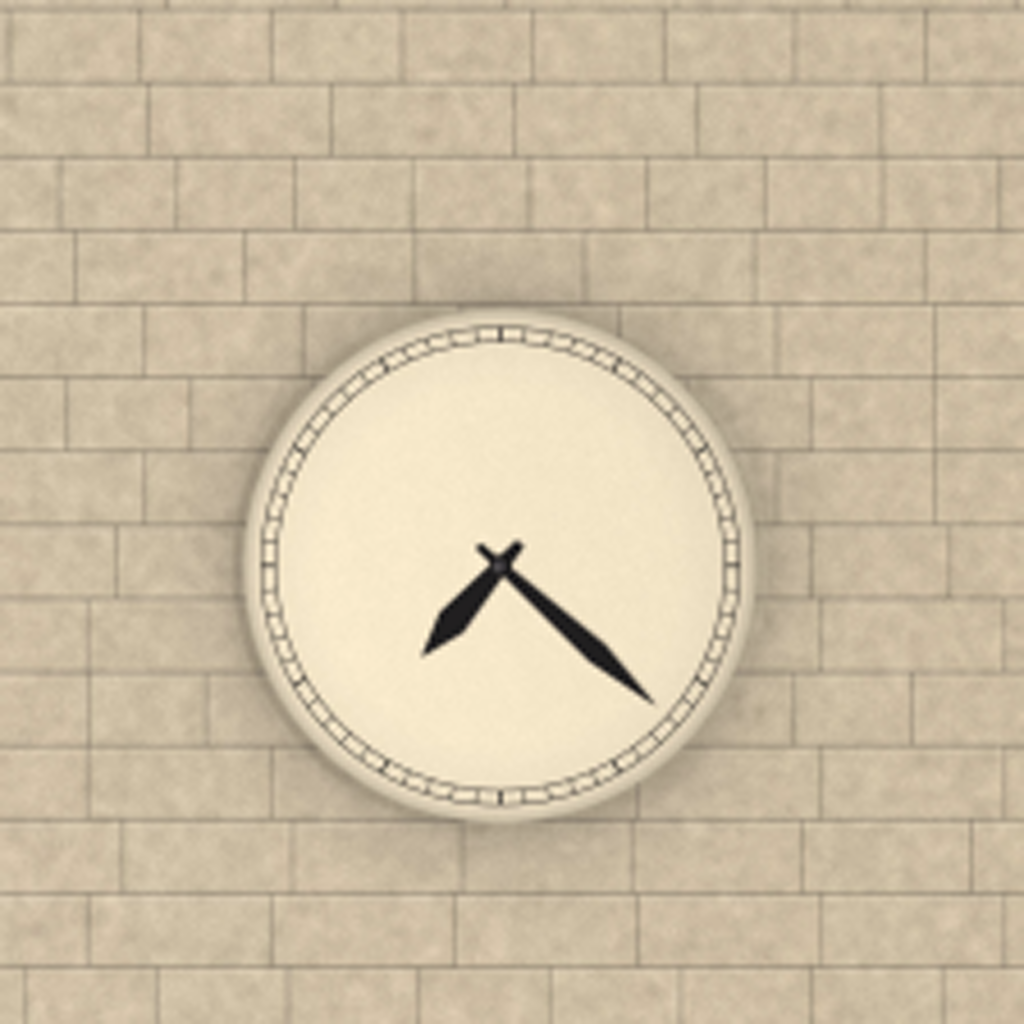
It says 7 h 22 min
